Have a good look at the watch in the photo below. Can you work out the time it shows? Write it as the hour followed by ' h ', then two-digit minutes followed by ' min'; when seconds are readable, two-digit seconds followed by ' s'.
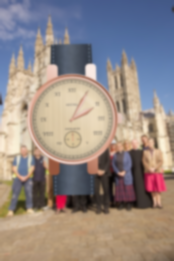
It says 2 h 05 min
